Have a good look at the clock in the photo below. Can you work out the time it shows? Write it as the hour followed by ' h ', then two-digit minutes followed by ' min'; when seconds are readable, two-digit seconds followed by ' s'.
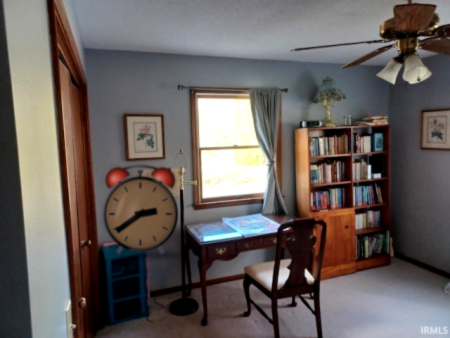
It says 2 h 39 min
